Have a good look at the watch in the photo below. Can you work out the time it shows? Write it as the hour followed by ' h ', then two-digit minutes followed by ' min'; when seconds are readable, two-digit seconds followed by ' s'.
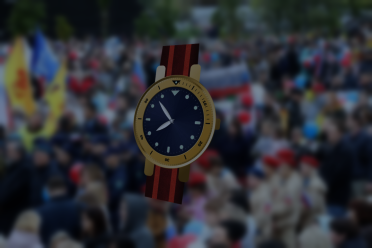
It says 7 h 53 min
